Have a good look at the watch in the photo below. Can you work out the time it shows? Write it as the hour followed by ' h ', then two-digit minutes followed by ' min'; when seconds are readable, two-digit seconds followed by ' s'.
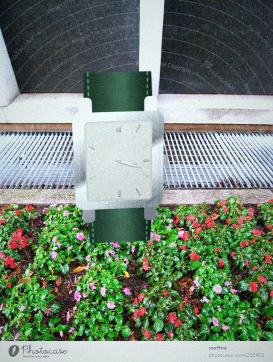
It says 3 h 18 min
